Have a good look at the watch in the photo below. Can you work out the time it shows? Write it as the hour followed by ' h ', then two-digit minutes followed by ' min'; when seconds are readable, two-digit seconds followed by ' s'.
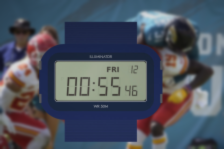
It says 0 h 55 min 46 s
